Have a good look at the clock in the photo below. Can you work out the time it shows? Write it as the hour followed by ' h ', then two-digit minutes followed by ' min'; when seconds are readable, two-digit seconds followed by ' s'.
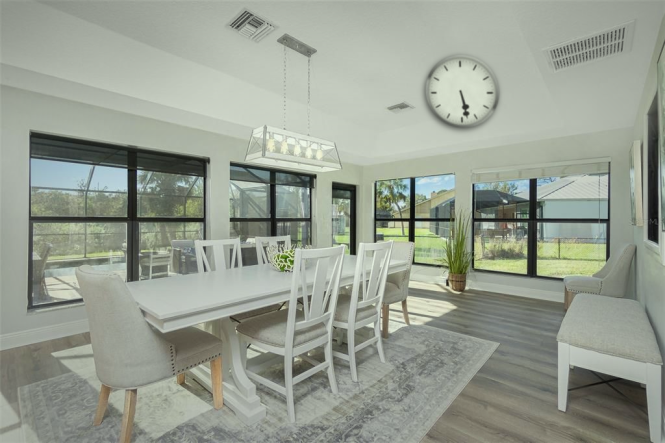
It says 5 h 28 min
